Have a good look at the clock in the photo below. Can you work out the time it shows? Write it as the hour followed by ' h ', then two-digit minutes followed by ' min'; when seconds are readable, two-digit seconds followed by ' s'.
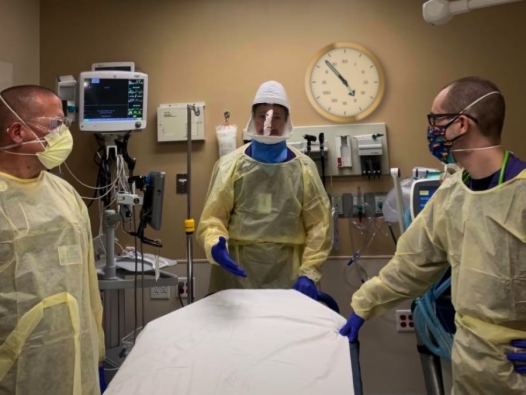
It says 4 h 53 min
